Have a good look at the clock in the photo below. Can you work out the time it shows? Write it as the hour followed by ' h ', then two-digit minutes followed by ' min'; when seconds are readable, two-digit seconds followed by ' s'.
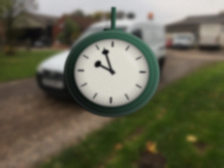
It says 9 h 57 min
